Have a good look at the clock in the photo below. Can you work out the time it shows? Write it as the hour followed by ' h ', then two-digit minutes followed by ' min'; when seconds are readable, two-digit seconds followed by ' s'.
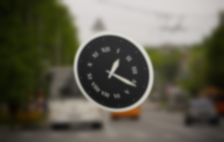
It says 1 h 21 min
